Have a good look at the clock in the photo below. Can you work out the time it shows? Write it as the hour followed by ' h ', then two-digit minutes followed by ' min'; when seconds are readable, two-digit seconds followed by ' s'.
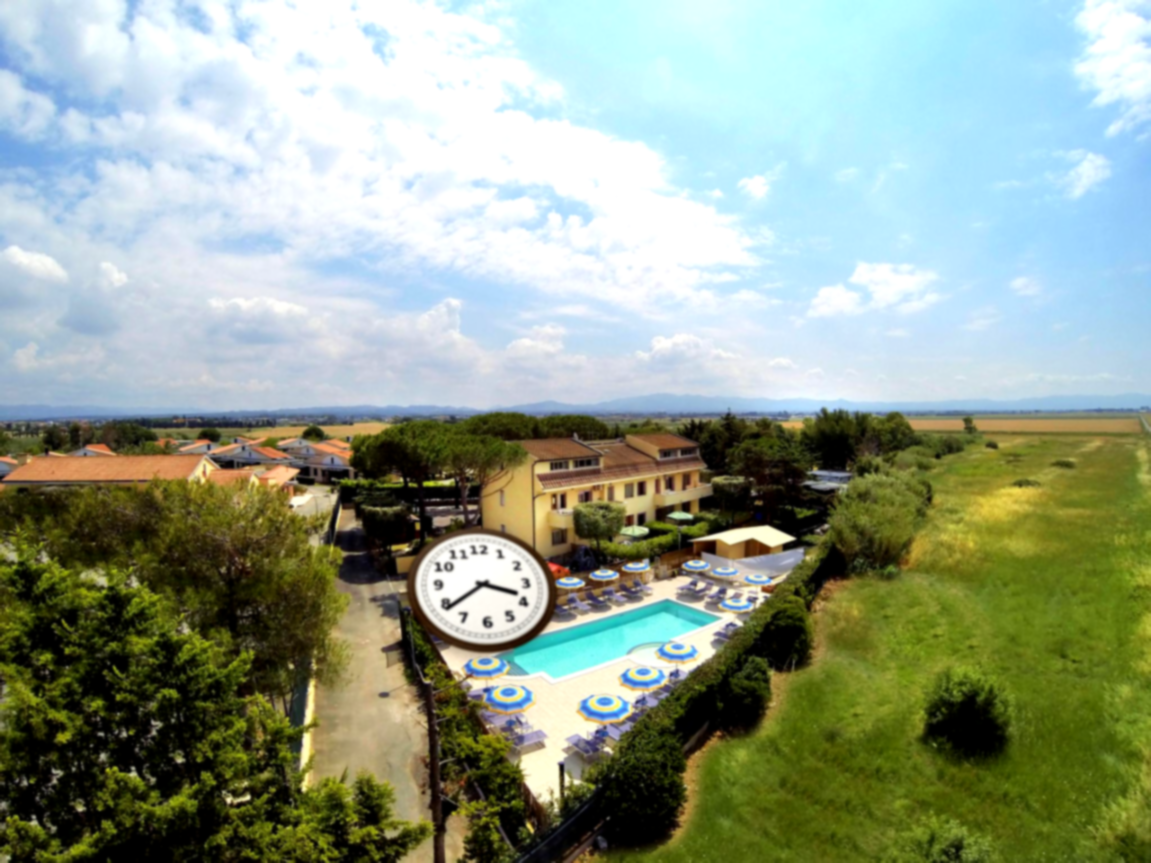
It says 3 h 39 min
